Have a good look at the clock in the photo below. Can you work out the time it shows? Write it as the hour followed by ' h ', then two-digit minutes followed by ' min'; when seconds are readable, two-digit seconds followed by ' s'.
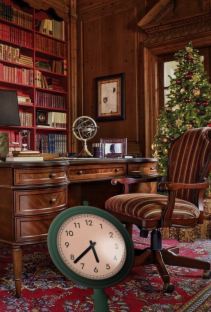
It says 5 h 38 min
